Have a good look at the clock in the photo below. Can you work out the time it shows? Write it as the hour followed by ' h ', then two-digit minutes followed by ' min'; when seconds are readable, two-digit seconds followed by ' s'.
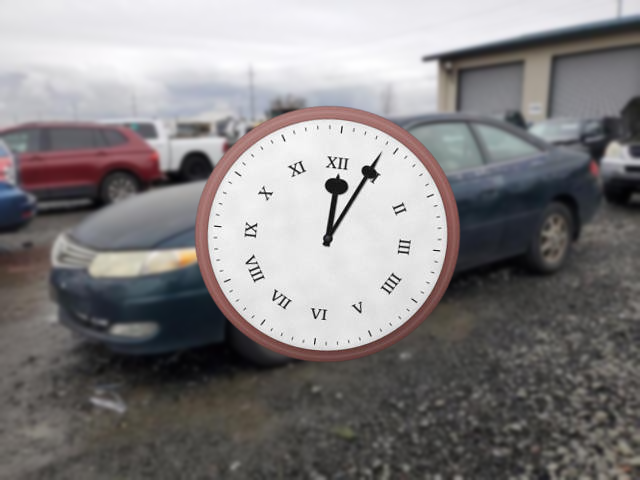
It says 12 h 04 min
